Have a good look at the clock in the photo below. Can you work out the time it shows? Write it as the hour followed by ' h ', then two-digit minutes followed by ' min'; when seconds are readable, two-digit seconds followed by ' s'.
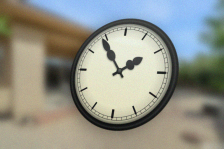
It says 1 h 54 min
